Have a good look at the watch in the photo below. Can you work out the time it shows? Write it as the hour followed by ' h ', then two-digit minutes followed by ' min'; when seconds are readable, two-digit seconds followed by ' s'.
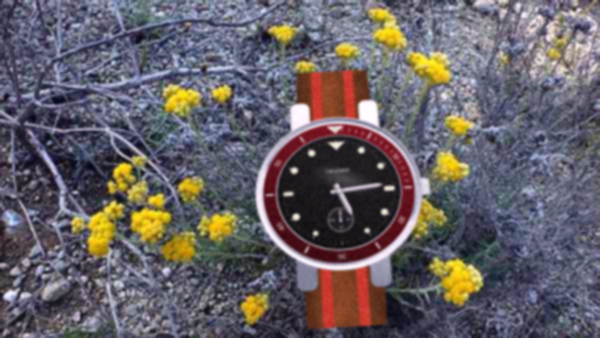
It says 5 h 14 min
